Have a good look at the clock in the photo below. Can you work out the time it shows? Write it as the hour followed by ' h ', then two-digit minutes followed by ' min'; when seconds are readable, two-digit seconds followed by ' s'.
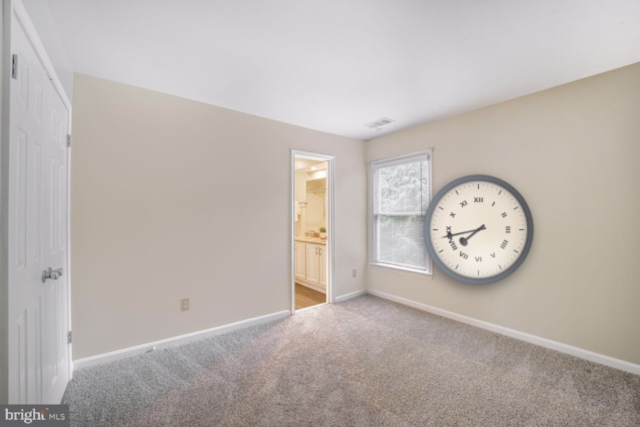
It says 7 h 43 min
